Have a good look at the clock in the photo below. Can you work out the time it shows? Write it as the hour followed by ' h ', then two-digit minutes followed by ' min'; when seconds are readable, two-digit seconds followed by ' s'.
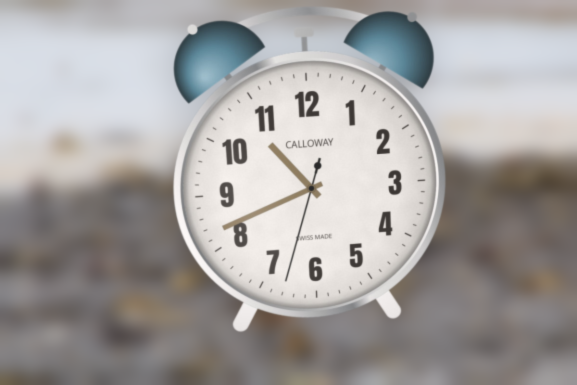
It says 10 h 41 min 33 s
